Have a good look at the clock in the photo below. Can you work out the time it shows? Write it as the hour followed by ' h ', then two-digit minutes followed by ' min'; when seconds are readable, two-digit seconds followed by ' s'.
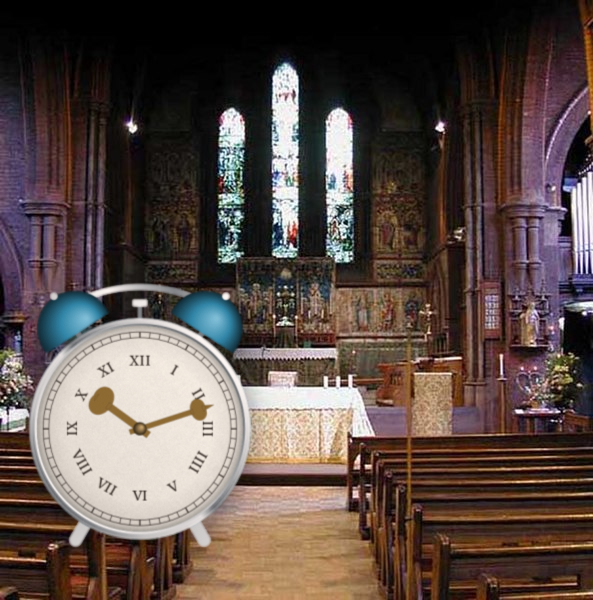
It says 10 h 12 min
